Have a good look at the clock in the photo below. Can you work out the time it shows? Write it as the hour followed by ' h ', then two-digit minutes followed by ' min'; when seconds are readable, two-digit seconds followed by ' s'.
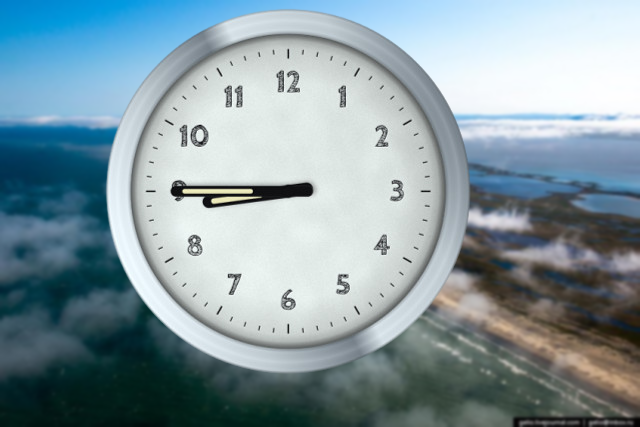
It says 8 h 45 min
